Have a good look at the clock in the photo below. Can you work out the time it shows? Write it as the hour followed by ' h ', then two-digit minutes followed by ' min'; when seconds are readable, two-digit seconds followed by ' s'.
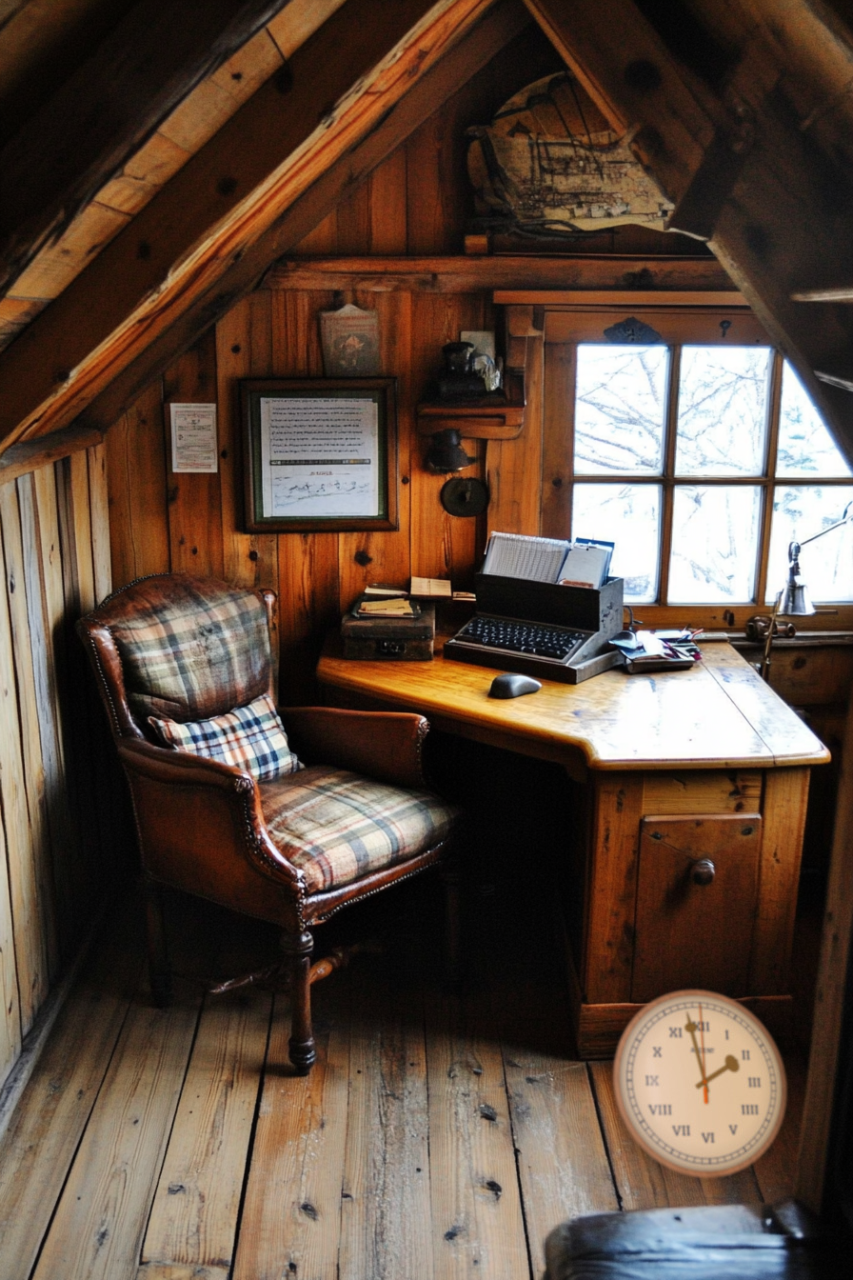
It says 1 h 58 min 00 s
